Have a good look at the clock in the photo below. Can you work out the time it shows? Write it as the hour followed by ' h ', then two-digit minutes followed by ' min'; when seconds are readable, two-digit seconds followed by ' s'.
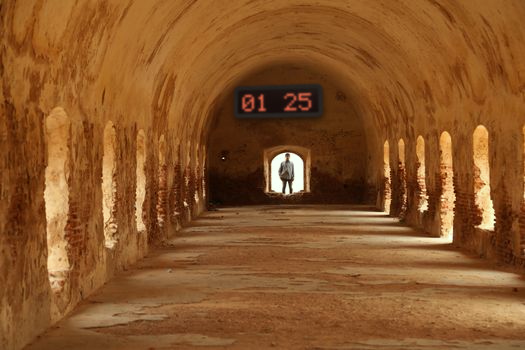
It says 1 h 25 min
